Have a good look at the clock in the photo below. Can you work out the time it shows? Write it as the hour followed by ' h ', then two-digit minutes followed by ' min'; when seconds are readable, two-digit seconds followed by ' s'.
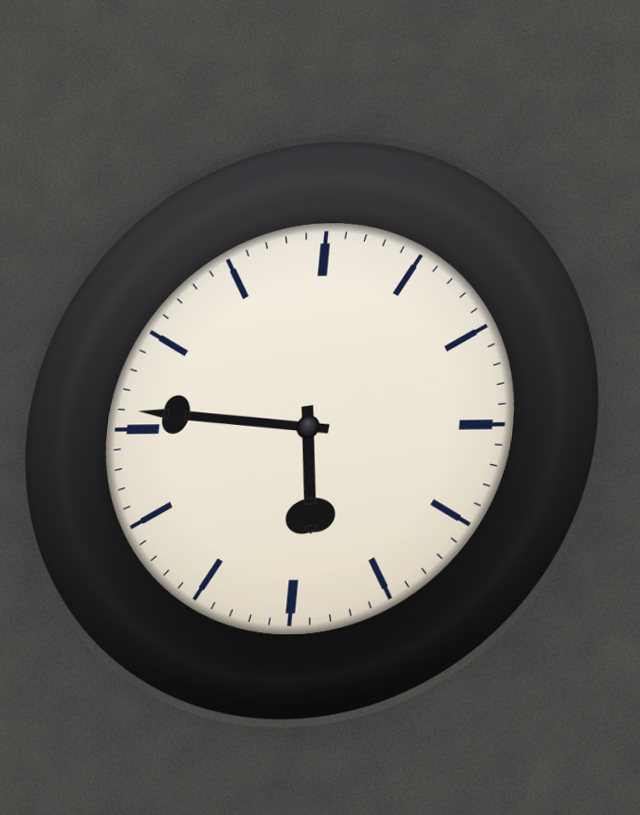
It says 5 h 46 min
